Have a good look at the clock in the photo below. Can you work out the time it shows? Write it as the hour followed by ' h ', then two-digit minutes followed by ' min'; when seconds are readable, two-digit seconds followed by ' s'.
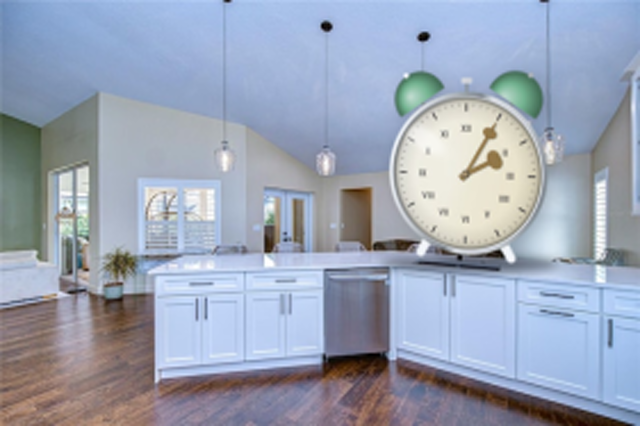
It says 2 h 05 min
